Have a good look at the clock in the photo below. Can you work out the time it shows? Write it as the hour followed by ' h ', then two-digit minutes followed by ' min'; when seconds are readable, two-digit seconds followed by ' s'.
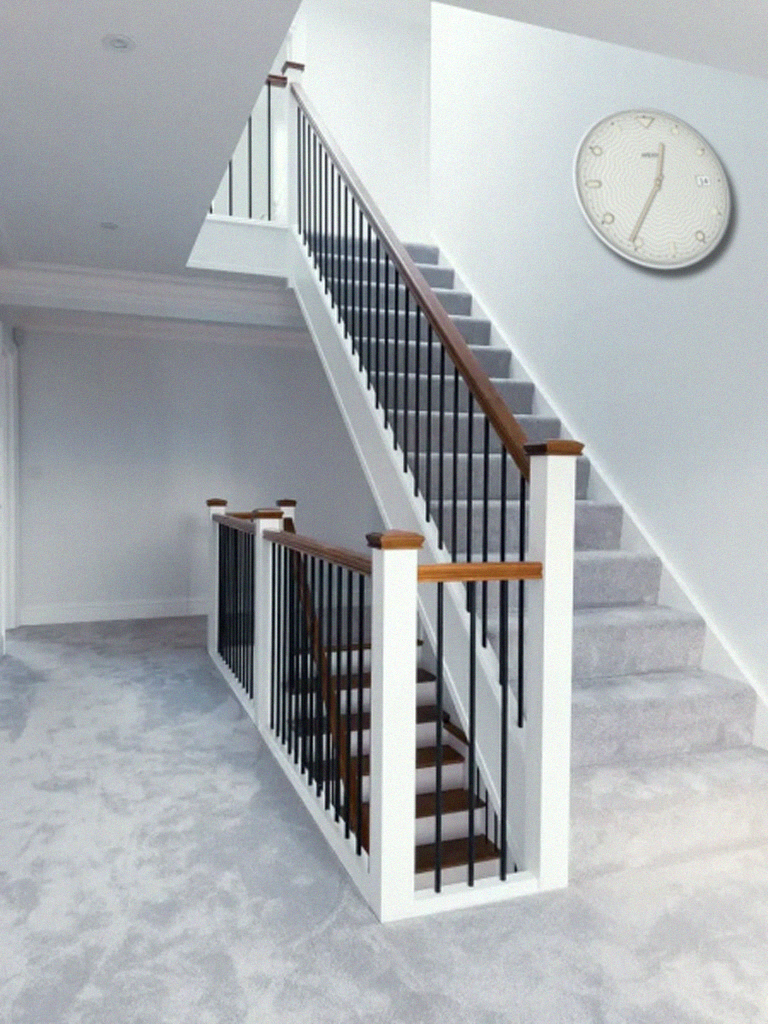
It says 12 h 36 min
